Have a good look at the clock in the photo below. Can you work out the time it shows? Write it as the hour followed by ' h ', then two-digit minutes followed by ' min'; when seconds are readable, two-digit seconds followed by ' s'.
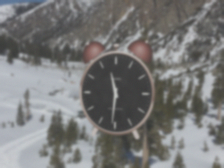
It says 11 h 31 min
